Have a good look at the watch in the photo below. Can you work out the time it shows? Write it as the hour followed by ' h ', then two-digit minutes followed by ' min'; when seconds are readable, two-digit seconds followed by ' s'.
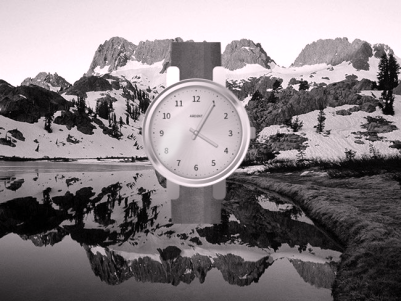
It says 4 h 05 min
